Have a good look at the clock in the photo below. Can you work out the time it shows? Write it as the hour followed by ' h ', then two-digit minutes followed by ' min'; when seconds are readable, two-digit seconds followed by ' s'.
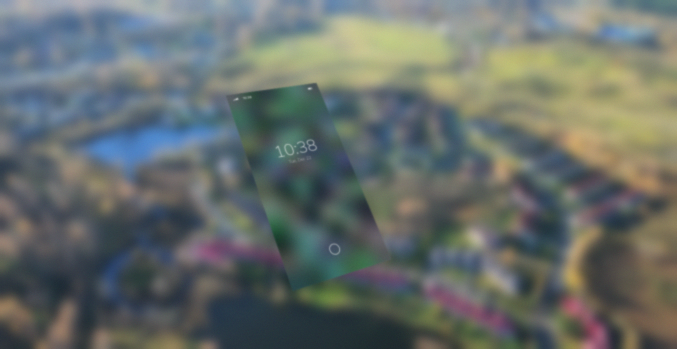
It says 10 h 38 min
